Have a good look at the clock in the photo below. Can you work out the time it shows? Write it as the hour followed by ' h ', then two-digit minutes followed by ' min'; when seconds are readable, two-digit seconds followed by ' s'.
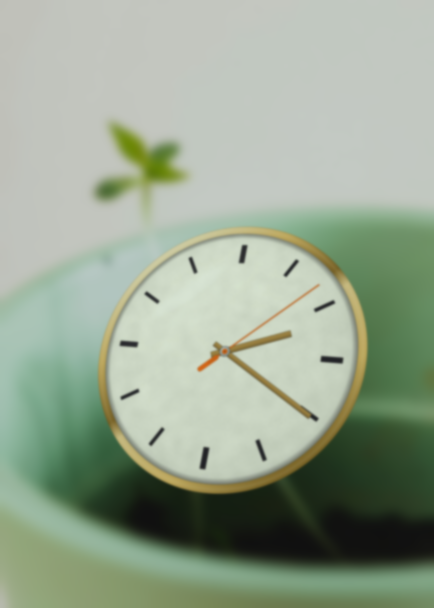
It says 2 h 20 min 08 s
